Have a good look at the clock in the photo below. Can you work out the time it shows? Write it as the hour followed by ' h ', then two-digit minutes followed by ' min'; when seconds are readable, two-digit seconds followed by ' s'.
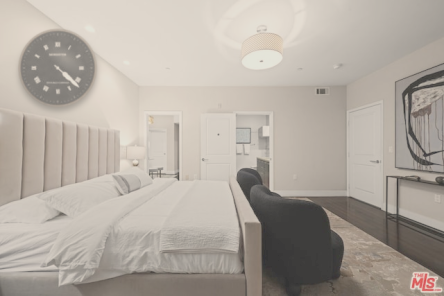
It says 4 h 22 min
